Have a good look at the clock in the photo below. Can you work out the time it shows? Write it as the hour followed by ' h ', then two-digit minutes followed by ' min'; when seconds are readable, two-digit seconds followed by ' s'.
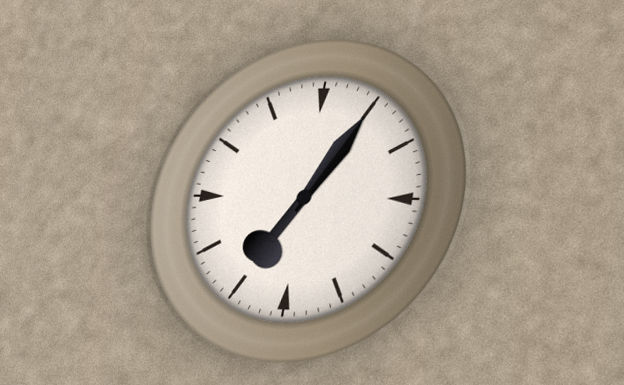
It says 7 h 05 min
